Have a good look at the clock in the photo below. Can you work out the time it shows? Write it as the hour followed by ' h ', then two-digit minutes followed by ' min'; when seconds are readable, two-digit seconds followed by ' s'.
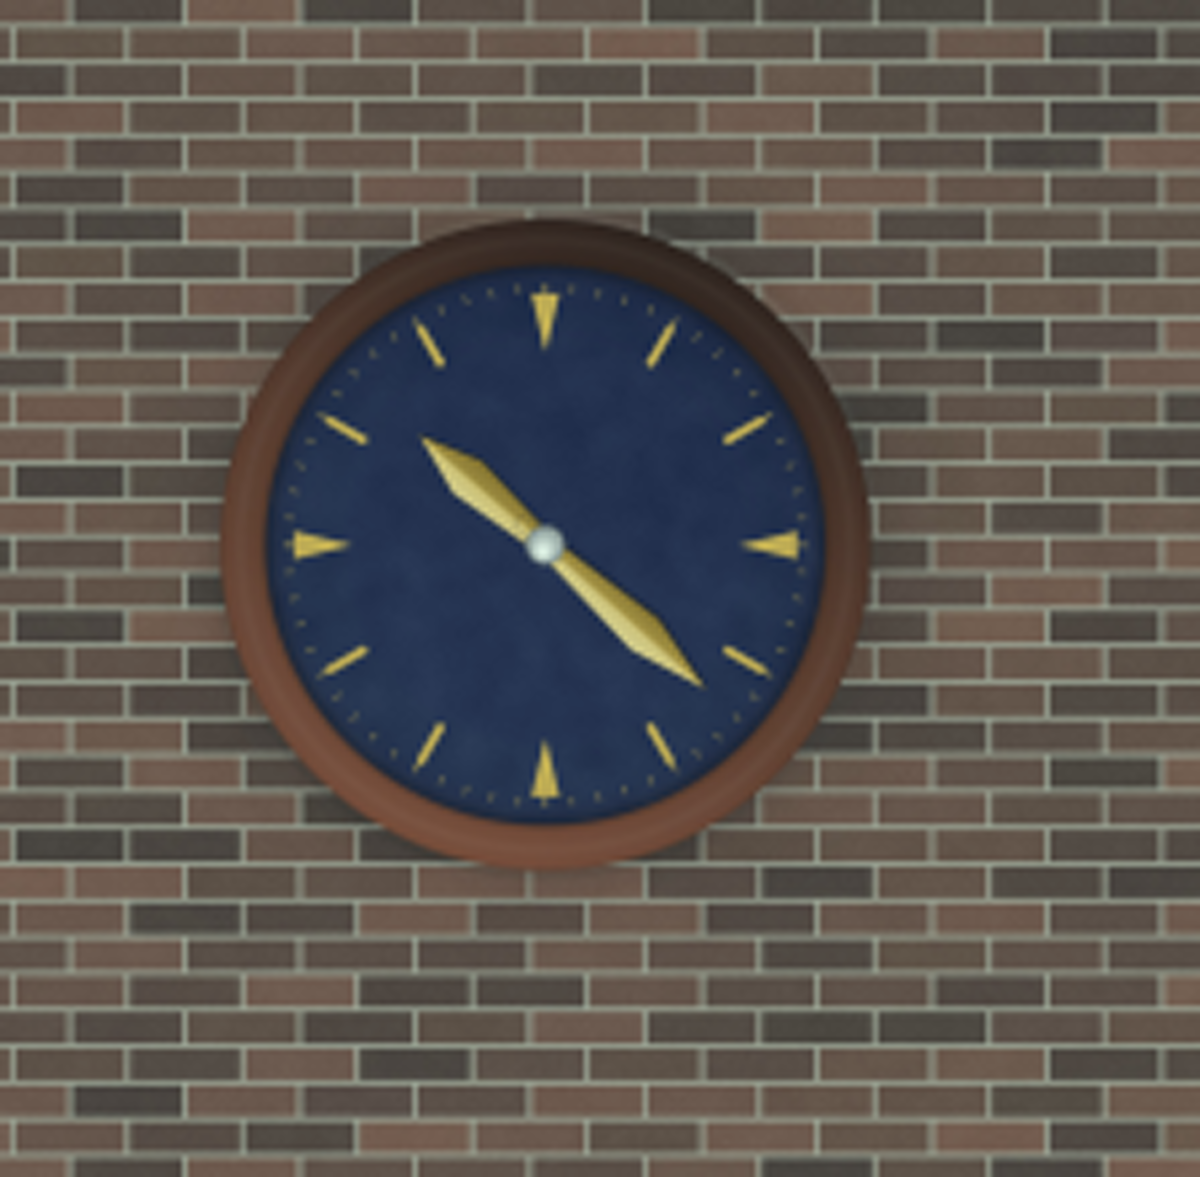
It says 10 h 22 min
